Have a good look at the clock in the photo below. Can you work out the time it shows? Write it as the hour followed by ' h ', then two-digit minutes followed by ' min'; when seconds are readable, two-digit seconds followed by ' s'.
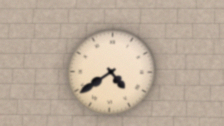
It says 4 h 39 min
